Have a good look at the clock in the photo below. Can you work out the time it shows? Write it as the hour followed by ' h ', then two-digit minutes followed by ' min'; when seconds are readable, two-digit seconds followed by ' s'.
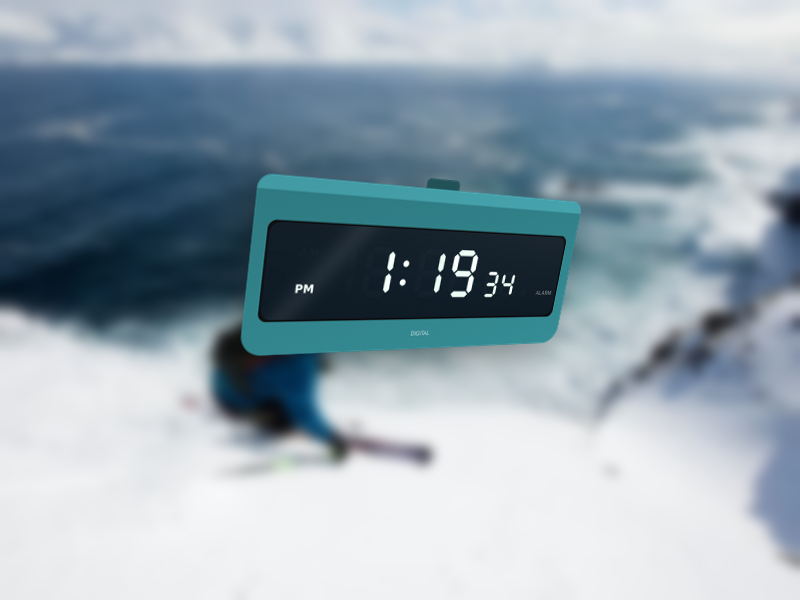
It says 1 h 19 min 34 s
